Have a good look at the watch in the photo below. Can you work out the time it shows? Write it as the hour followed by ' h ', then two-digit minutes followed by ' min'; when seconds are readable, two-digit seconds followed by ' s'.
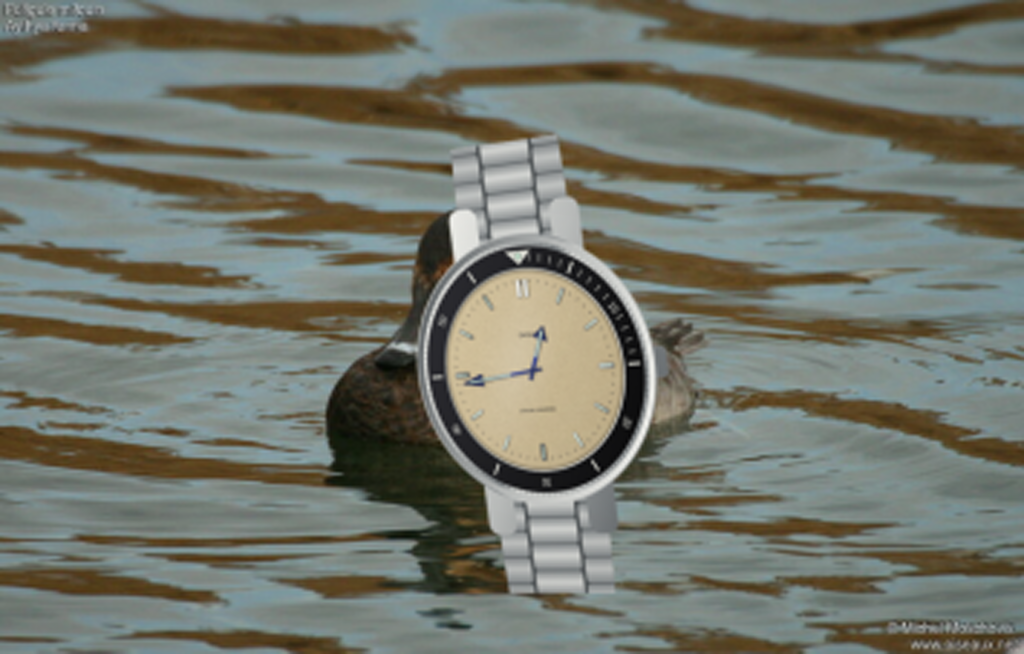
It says 12 h 44 min
